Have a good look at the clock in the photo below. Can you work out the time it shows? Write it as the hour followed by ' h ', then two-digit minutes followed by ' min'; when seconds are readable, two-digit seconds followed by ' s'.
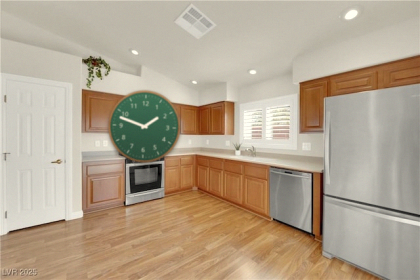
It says 1 h 48 min
